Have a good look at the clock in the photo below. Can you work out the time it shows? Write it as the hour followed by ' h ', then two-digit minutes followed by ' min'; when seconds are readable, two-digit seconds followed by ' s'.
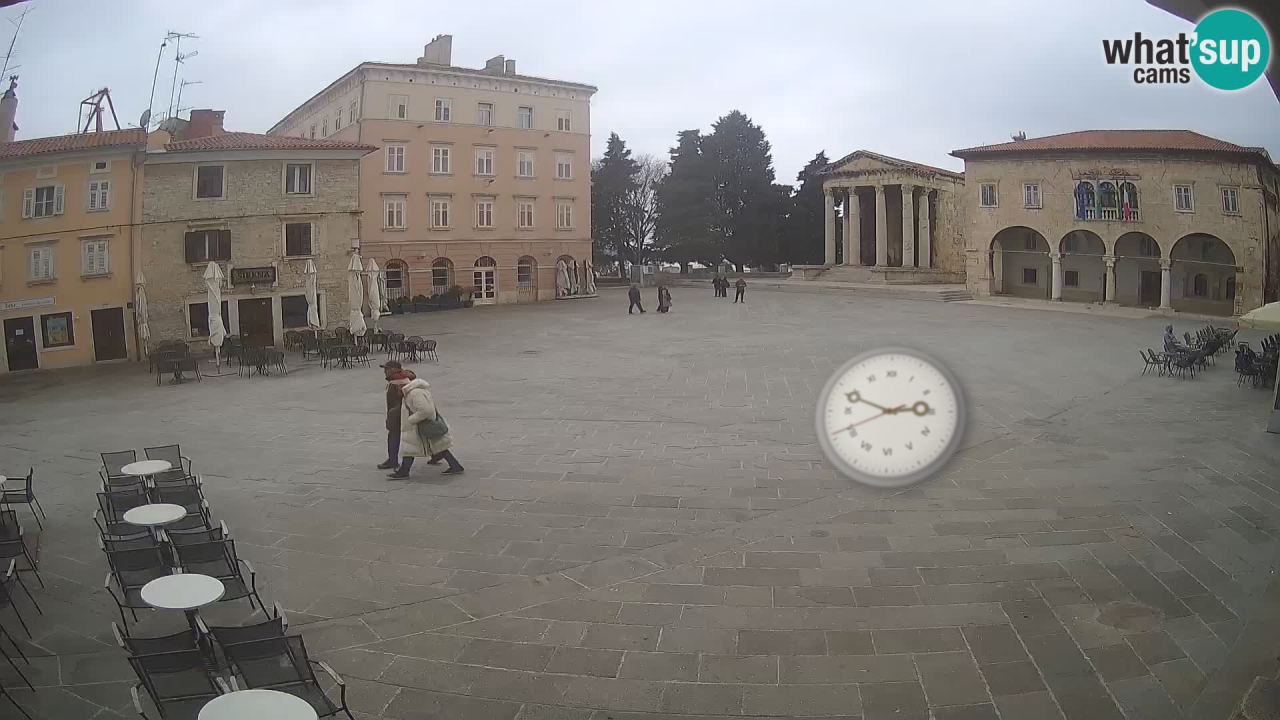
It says 2 h 48 min 41 s
